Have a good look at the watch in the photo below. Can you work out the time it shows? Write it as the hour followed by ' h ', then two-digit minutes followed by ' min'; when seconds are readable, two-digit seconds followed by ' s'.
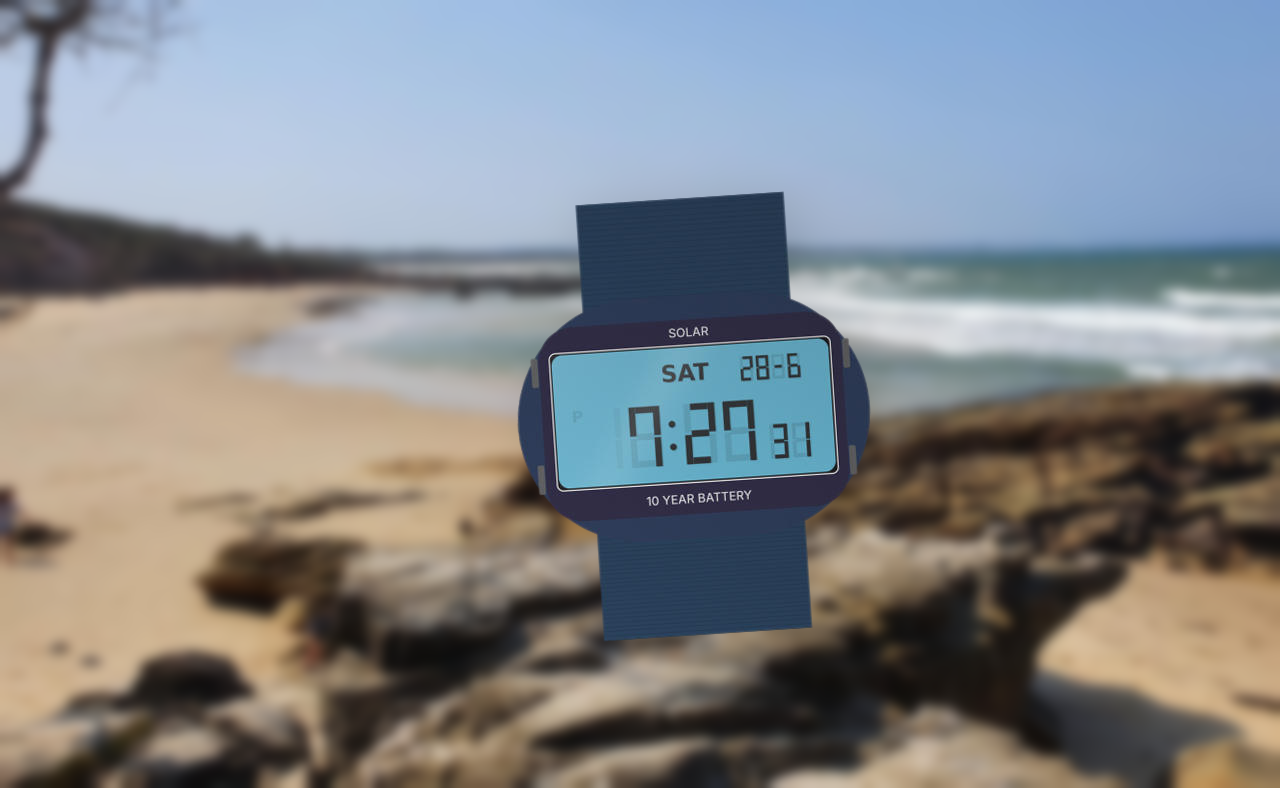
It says 7 h 27 min 31 s
